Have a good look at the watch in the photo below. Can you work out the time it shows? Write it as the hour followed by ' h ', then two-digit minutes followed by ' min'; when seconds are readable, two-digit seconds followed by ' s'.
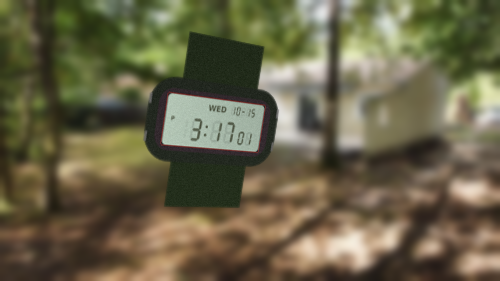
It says 3 h 17 min 01 s
